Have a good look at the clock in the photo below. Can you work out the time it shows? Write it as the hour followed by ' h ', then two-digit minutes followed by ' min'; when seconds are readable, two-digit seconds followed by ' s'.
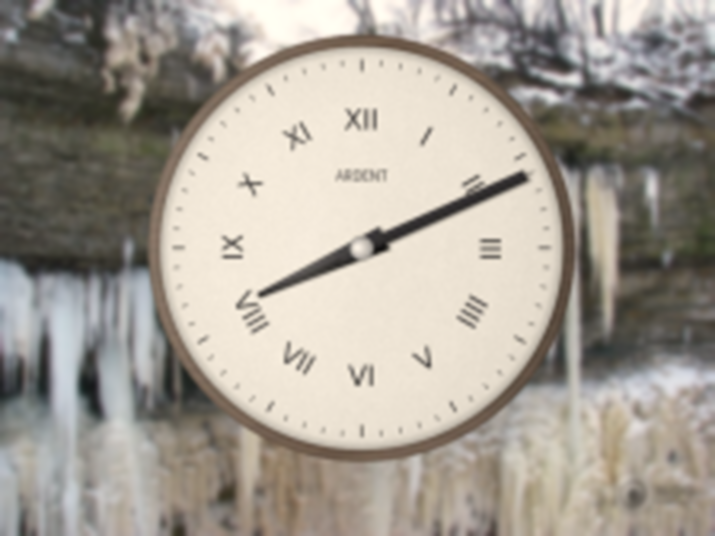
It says 8 h 11 min
